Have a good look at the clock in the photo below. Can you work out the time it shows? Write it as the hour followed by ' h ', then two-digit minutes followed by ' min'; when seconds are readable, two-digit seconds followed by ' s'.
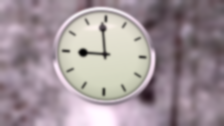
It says 8 h 59 min
